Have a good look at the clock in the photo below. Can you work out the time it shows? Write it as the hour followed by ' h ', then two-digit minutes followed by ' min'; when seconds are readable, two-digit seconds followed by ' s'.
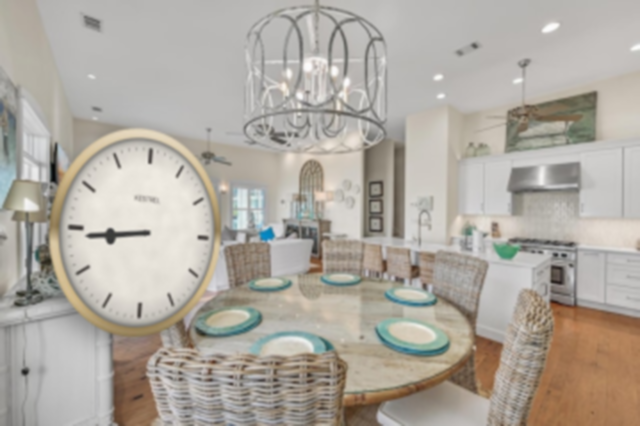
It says 8 h 44 min
